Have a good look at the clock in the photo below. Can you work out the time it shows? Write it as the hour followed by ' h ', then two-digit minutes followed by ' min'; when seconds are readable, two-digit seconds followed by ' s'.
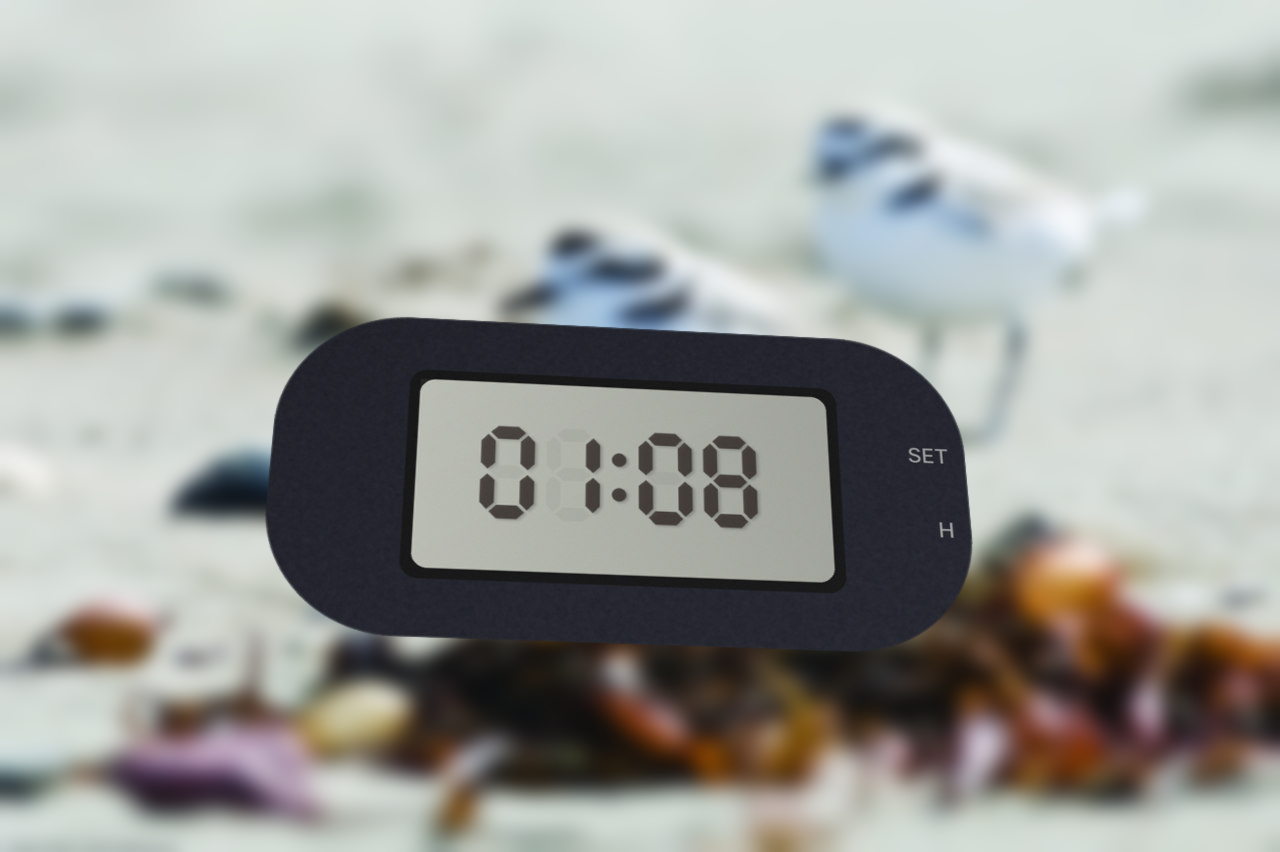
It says 1 h 08 min
